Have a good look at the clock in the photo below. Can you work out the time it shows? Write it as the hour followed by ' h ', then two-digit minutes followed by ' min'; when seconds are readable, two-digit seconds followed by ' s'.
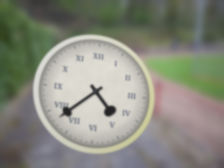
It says 4 h 38 min
